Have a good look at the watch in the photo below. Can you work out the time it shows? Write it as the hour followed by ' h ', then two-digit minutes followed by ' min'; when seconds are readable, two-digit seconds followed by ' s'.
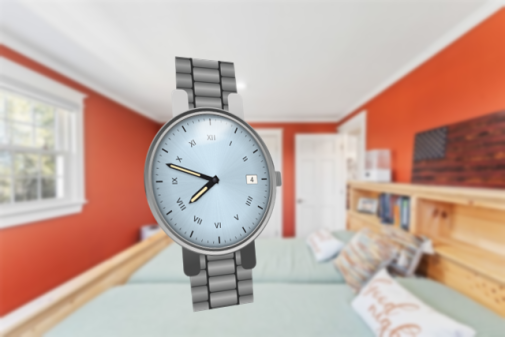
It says 7 h 48 min
